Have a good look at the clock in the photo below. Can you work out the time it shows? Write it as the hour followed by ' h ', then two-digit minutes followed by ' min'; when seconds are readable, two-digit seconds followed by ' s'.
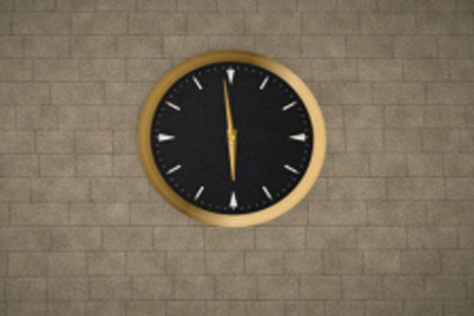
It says 5 h 59 min
